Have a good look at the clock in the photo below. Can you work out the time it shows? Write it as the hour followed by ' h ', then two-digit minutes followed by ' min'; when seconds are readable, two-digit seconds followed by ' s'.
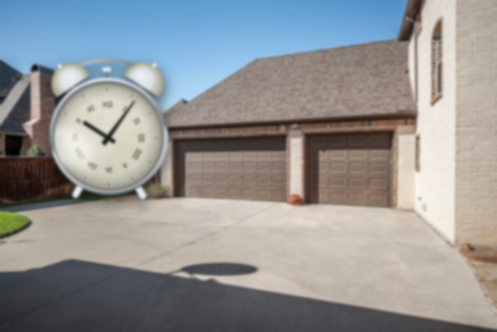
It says 10 h 06 min
